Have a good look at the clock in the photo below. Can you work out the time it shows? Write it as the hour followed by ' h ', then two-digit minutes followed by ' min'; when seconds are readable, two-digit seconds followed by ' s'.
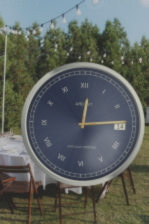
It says 12 h 14 min
